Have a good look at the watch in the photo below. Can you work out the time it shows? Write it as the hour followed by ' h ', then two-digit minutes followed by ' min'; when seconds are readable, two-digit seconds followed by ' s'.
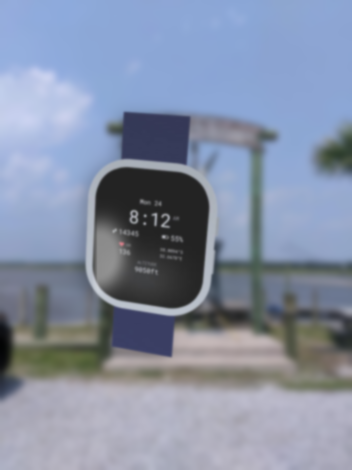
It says 8 h 12 min
